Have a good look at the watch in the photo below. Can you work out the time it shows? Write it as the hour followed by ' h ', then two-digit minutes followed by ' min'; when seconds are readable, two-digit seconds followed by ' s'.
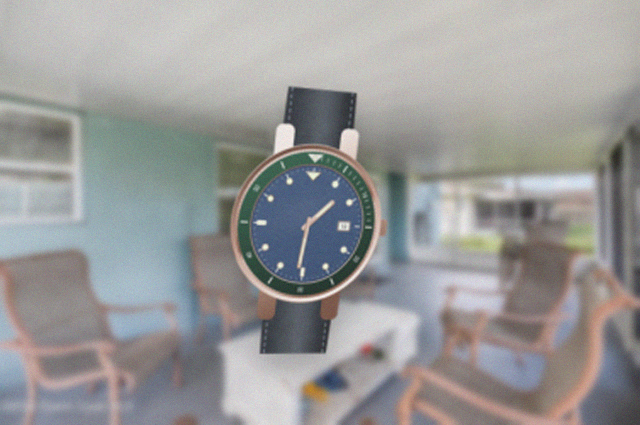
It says 1 h 31 min
